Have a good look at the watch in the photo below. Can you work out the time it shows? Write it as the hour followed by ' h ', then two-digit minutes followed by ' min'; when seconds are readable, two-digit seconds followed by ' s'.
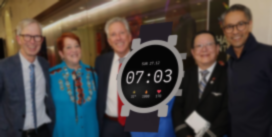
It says 7 h 03 min
